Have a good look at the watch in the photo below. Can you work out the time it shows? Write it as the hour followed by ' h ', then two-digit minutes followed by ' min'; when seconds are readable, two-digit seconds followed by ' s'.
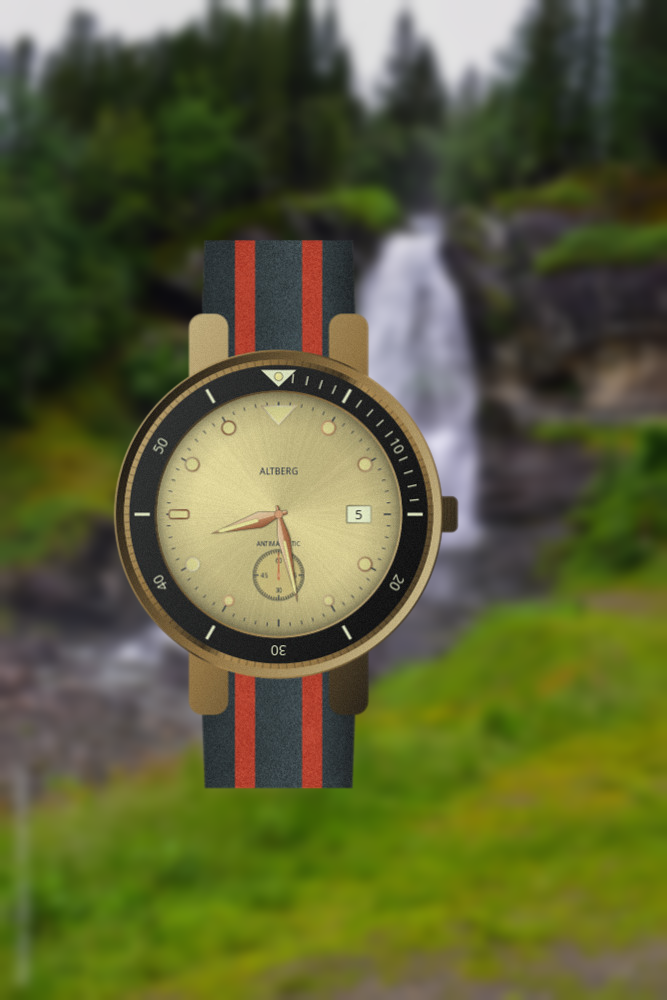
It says 8 h 28 min
